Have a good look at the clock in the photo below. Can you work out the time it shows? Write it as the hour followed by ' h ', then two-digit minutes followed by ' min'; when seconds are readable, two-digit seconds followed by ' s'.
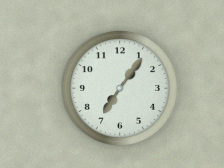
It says 7 h 06 min
